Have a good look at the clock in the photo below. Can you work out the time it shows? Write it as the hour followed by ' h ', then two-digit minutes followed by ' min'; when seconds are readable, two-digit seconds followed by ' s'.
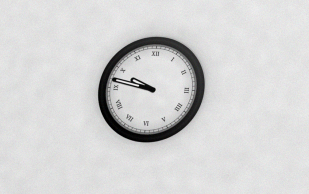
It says 9 h 47 min
